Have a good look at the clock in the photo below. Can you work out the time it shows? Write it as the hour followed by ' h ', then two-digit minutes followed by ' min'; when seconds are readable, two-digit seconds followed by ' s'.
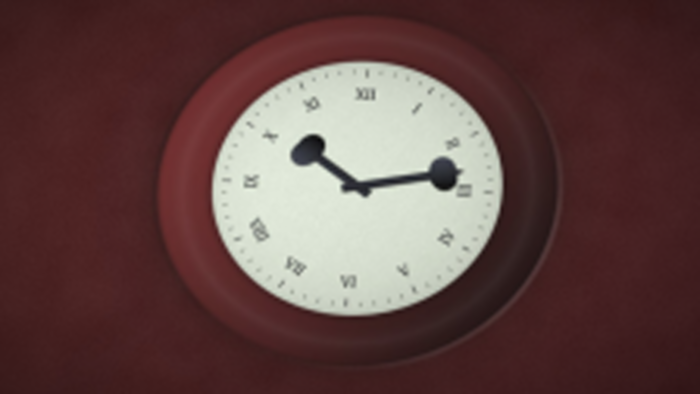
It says 10 h 13 min
